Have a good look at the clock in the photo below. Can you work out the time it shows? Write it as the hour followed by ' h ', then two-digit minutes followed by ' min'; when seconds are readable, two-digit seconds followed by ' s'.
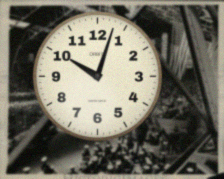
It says 10 h 03 min
